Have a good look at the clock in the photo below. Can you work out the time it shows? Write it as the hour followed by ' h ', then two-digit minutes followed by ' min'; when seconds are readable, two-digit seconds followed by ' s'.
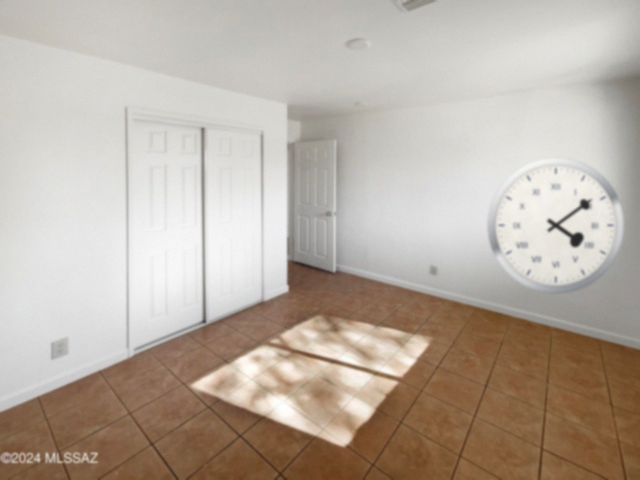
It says 4 h 09 min
